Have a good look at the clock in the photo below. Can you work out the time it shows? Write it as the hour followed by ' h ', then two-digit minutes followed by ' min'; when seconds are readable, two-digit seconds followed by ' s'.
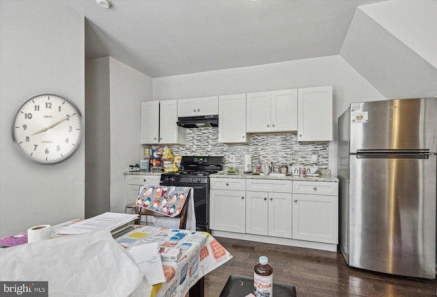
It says 8 h 10 min
